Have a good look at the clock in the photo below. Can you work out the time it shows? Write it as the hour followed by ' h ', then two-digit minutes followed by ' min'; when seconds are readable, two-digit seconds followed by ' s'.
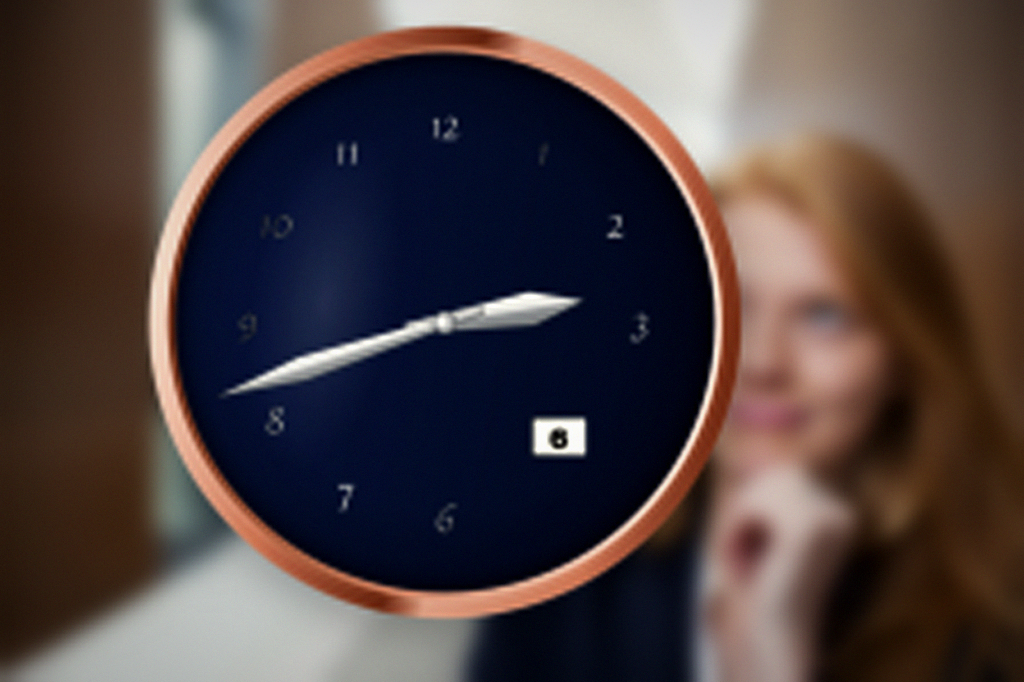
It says 2 h 42 min
